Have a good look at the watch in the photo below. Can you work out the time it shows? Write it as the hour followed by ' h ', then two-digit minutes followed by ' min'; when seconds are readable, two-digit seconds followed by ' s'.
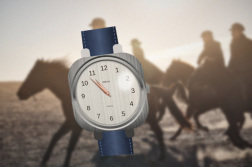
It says 10 h 53 min
